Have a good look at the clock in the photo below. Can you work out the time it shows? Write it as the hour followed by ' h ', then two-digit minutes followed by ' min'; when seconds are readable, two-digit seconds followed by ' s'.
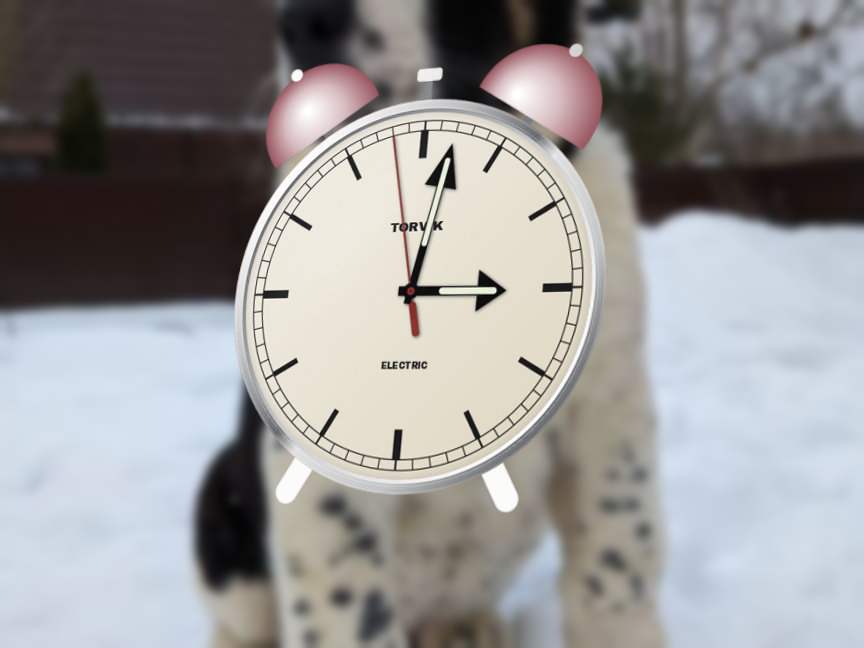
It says 3 h 01 min 58 s
